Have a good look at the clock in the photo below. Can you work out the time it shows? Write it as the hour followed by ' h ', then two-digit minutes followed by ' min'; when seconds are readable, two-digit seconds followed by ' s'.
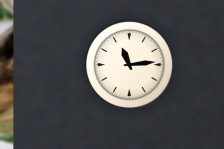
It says 11 h 14 min
